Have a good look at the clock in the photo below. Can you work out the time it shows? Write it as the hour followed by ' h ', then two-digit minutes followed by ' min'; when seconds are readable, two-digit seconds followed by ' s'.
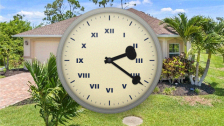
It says 2 h 21 min
